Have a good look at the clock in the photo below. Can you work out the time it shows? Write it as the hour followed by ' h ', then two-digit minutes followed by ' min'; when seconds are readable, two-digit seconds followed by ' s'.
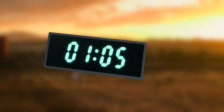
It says 1 h 05 min
